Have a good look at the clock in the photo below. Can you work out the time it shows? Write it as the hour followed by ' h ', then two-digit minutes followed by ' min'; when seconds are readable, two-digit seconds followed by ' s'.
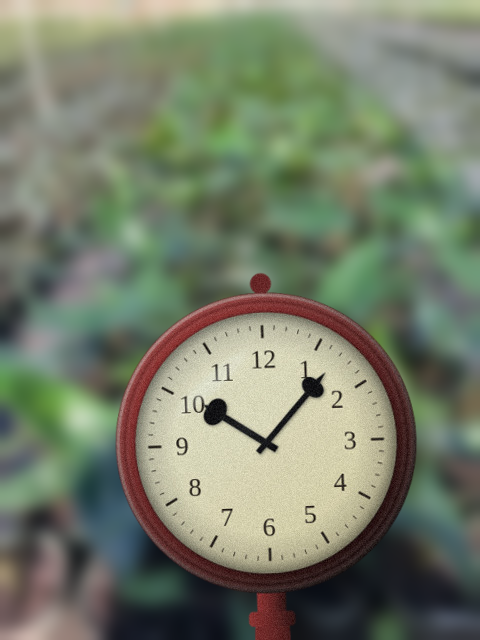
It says 10 h 07 min
